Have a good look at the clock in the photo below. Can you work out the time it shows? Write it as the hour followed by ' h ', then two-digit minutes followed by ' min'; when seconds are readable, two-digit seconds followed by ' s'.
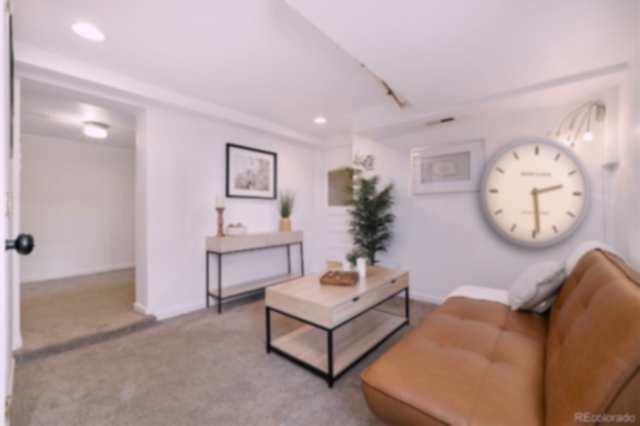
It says 2 h 29 min
